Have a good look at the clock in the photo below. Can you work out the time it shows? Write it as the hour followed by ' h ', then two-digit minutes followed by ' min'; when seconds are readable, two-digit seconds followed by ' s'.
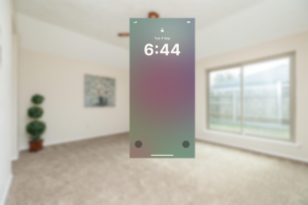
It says 6 h 44 min
